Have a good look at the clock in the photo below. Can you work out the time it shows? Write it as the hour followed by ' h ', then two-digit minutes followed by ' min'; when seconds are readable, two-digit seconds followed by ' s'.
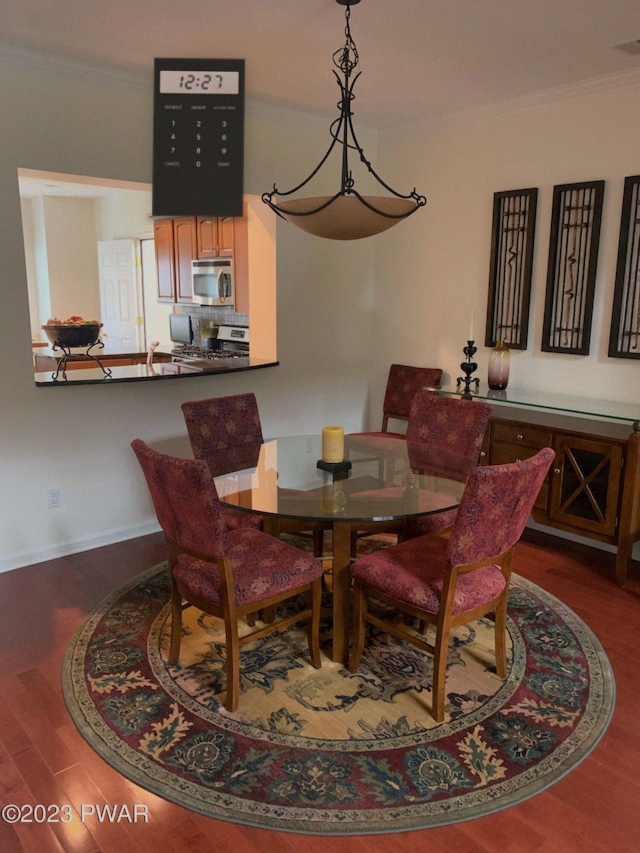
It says 12 h 27 min
